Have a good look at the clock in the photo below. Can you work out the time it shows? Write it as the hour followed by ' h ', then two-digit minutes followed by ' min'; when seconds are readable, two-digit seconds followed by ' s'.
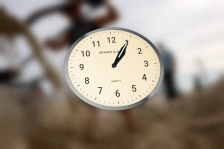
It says 1 h 05 min
